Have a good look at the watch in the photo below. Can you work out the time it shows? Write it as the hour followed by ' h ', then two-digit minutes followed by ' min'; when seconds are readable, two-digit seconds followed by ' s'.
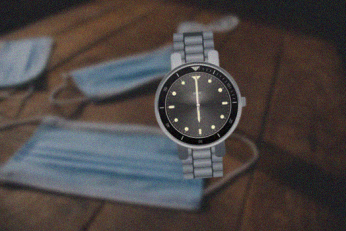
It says 6 h 00 min
